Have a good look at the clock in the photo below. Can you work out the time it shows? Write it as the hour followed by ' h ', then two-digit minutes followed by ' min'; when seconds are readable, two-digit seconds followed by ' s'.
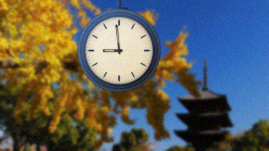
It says 8 h 59 min
